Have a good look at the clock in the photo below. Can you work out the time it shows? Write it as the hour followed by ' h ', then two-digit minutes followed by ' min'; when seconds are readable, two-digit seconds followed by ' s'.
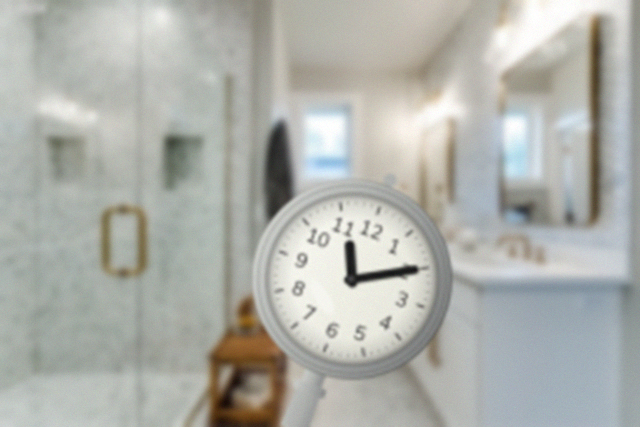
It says 11 h 10 min
